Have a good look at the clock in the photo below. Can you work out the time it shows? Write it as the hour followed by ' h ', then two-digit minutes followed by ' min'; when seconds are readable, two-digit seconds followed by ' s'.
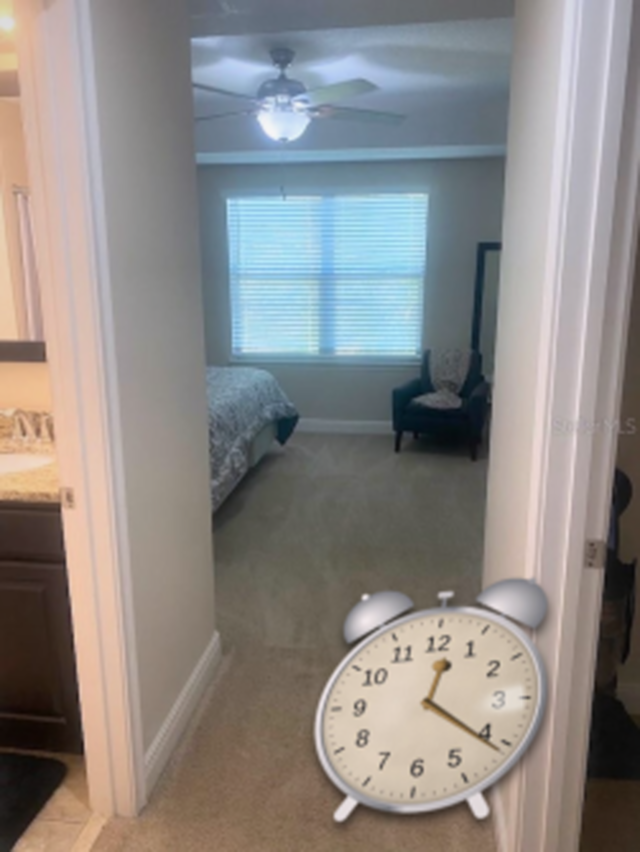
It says 12 h 21 min
